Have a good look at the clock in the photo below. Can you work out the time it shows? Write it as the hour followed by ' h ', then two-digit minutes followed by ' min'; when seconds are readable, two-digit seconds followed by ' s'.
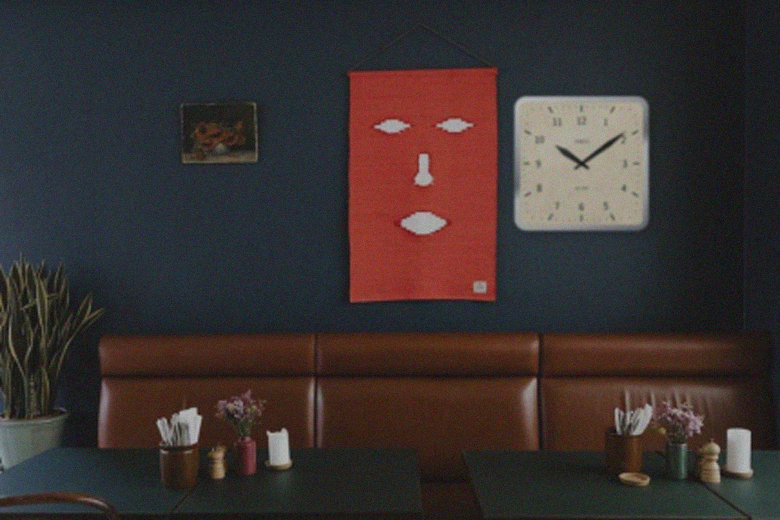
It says 10 h 09 min
